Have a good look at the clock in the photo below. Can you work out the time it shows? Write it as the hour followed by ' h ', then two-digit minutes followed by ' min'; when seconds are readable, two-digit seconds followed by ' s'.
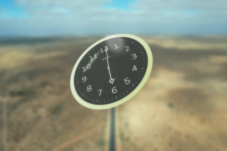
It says 6 h 01 min
